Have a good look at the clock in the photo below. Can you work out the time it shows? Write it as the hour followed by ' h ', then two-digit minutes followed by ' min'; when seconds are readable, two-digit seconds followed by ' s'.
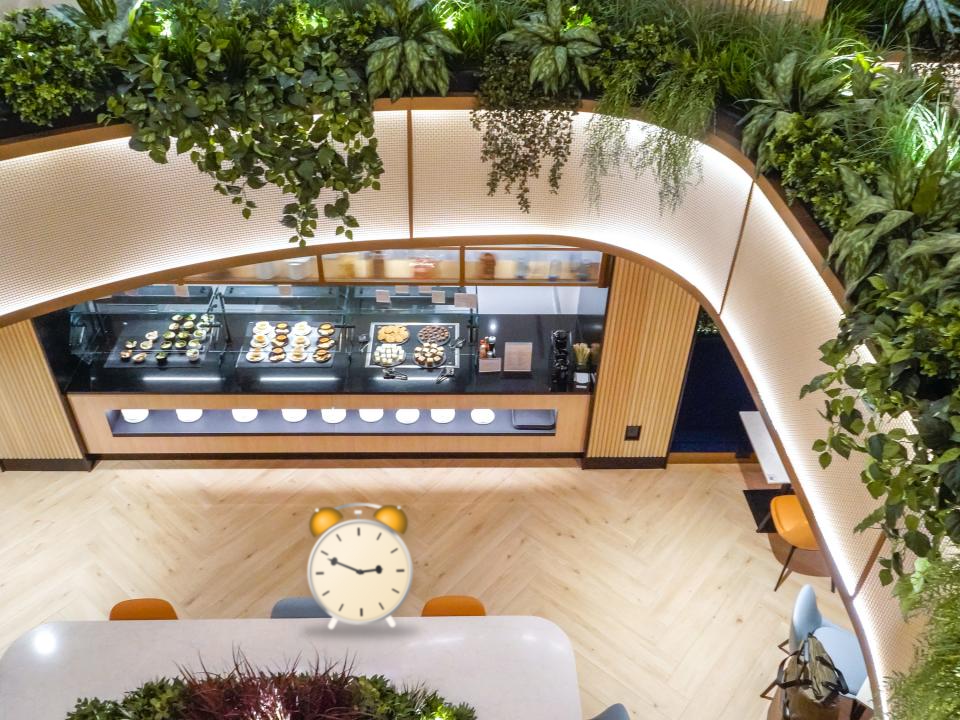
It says 2 h 49 min
